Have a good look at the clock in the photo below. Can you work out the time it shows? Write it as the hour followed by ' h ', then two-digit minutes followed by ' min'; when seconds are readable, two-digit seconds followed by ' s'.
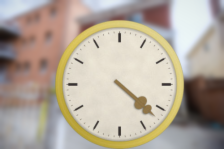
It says 4 h 22 min
